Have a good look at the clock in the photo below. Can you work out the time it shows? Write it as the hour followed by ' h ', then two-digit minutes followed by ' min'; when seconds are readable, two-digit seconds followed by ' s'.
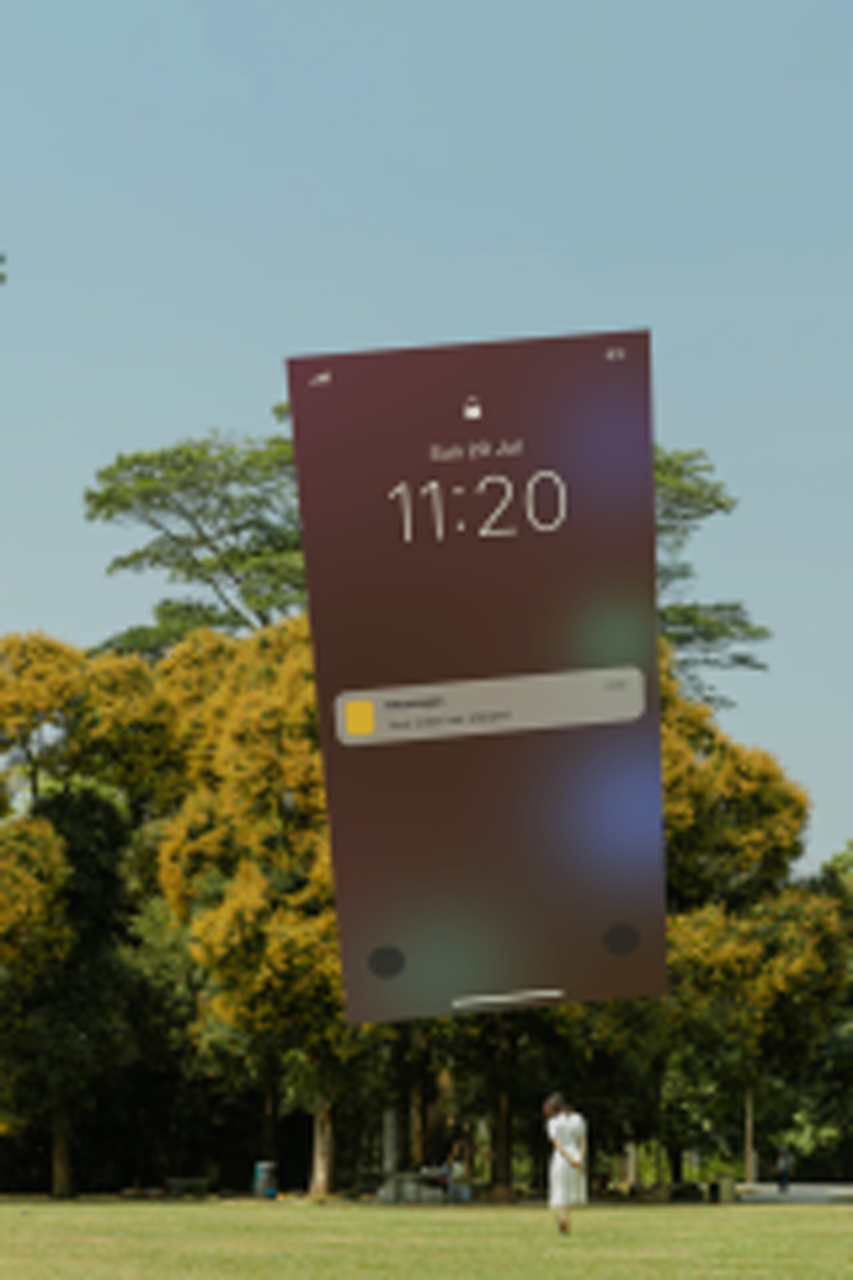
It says 11 h 20 min
